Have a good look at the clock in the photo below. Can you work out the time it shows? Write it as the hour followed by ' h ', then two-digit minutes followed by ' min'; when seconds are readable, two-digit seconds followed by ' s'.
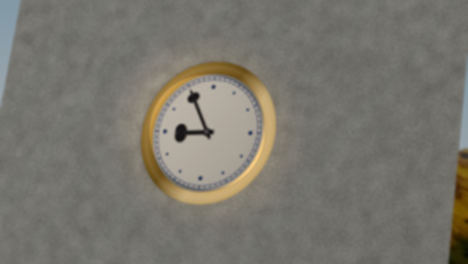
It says 8 h 55 min
